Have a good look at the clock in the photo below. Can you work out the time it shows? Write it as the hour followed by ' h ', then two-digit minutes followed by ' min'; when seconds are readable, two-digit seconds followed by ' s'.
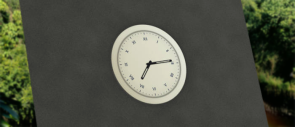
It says 7 h 14 min
